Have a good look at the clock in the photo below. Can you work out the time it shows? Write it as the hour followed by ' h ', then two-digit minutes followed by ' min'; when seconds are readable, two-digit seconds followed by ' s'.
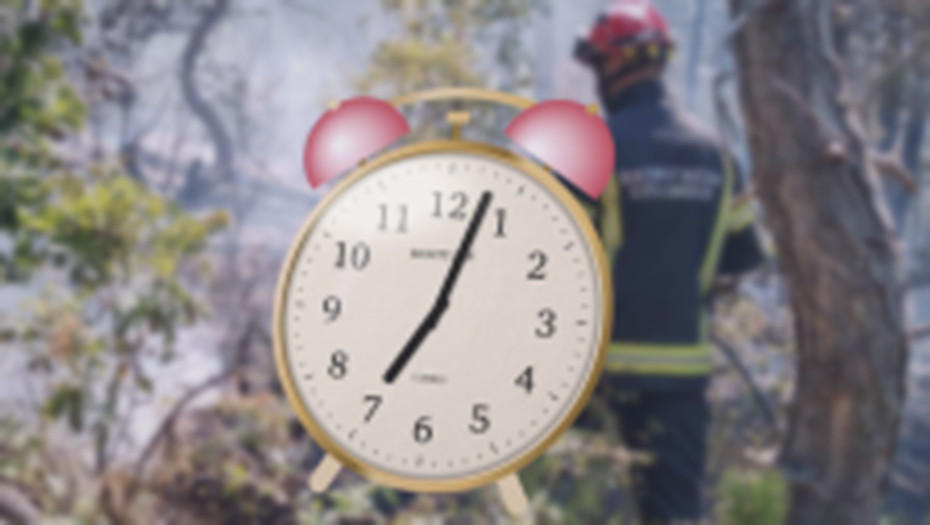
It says 7 h 03 min
